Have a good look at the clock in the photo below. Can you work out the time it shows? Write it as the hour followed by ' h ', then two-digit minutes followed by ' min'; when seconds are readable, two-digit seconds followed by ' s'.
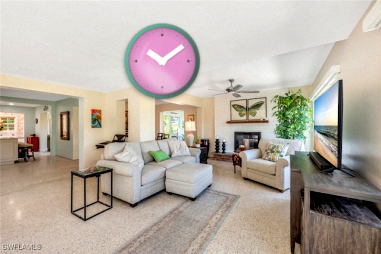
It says 10 h 09 min
